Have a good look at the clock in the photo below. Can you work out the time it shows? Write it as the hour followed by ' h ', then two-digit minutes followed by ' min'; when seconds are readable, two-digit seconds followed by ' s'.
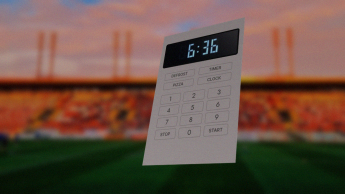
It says 6 h 36 min
